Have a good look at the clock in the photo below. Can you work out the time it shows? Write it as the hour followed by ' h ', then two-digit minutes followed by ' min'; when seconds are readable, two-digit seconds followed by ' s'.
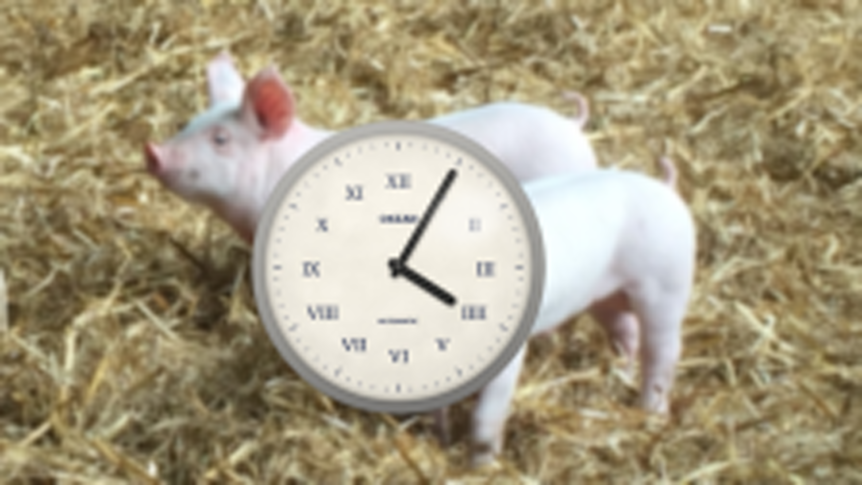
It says 4 h 05 min
